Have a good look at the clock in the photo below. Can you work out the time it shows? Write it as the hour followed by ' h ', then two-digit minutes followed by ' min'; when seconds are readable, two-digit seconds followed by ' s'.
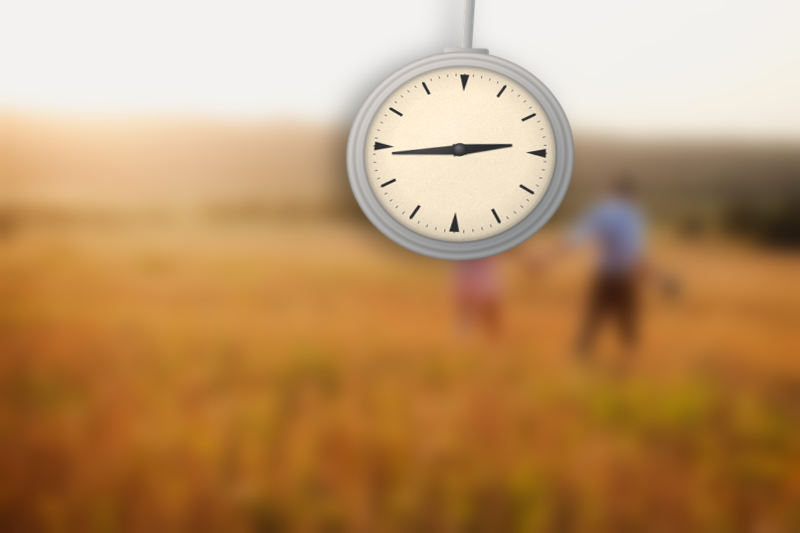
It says 2 h 44 min
